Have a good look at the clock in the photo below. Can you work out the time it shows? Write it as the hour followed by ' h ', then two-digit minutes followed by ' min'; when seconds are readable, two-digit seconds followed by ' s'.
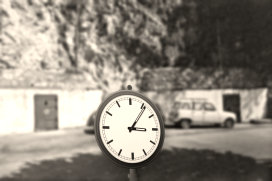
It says 3 h 06 min
